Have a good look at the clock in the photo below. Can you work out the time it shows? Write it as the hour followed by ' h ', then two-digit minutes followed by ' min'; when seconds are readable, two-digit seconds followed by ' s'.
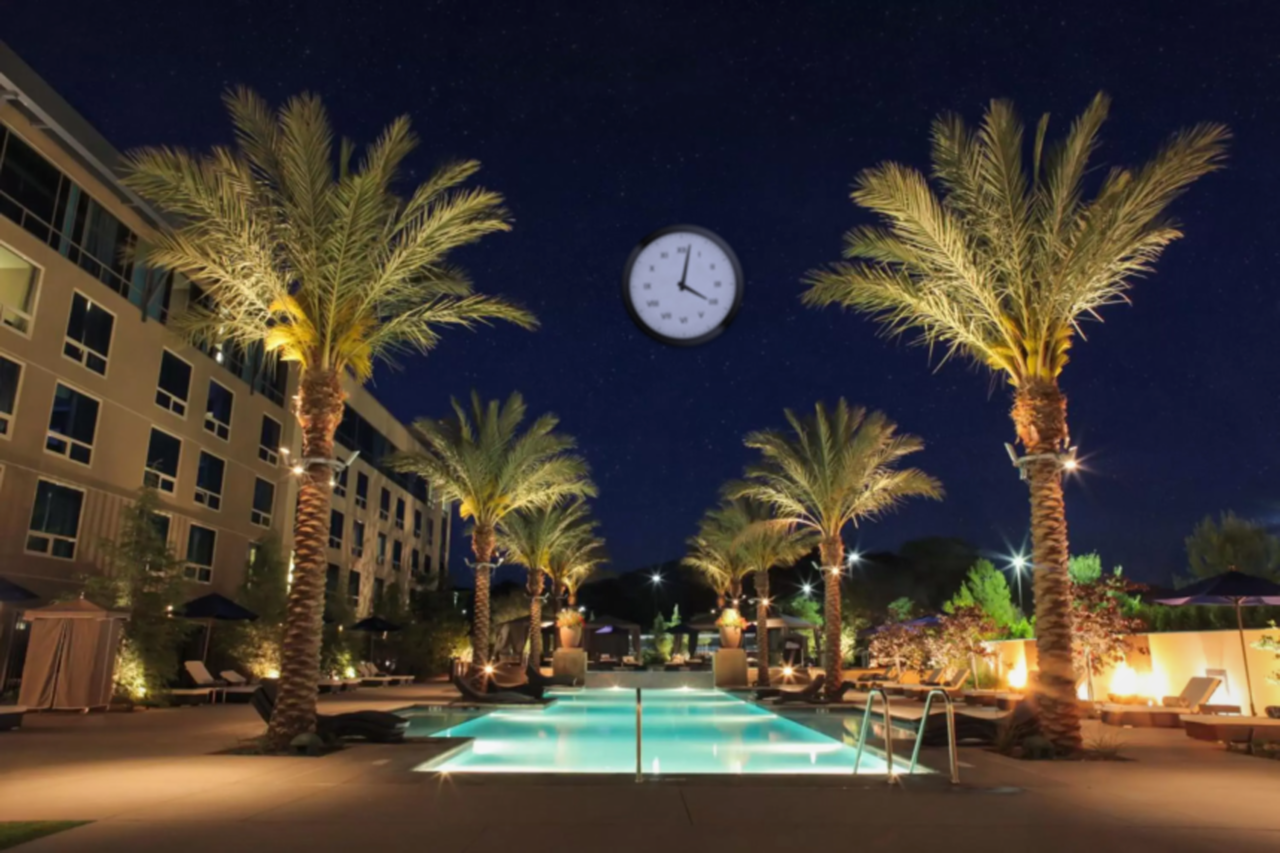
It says 4 h 02 min
